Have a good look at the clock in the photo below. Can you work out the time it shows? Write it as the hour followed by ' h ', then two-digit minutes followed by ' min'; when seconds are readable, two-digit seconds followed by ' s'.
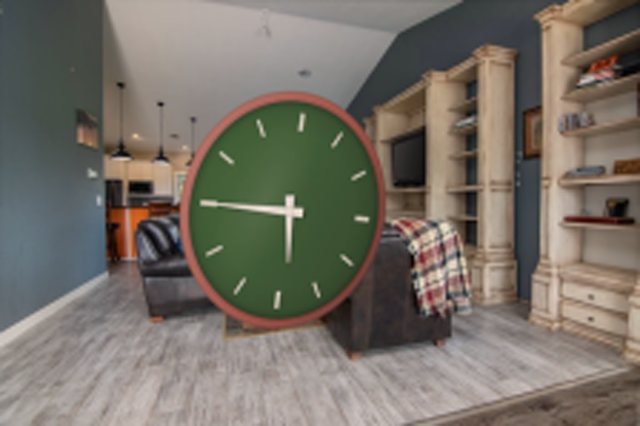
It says 5 h 45 min
